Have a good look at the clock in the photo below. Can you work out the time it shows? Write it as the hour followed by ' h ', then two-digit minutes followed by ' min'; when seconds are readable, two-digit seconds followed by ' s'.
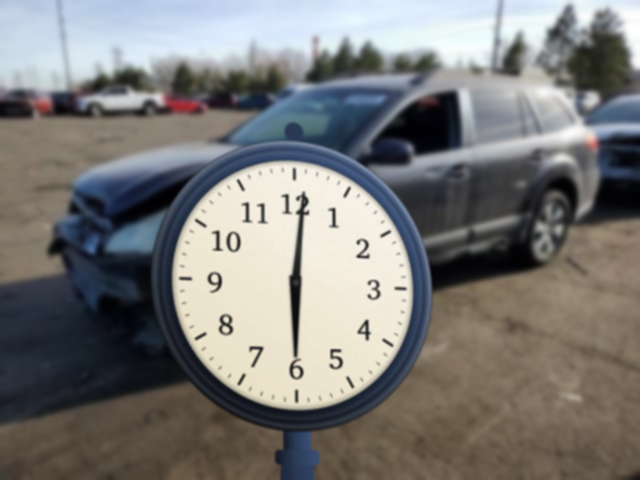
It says 6 h 01 min
